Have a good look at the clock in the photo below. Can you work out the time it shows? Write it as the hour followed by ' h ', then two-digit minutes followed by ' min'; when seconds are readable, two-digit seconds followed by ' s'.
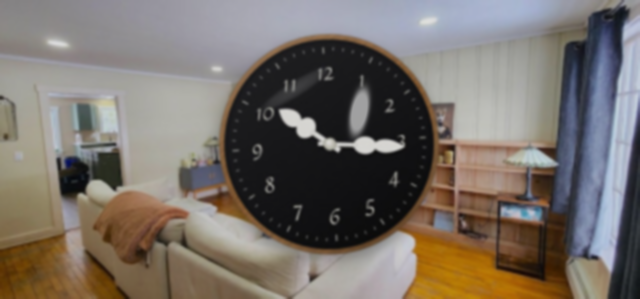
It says 10 h 16 min
